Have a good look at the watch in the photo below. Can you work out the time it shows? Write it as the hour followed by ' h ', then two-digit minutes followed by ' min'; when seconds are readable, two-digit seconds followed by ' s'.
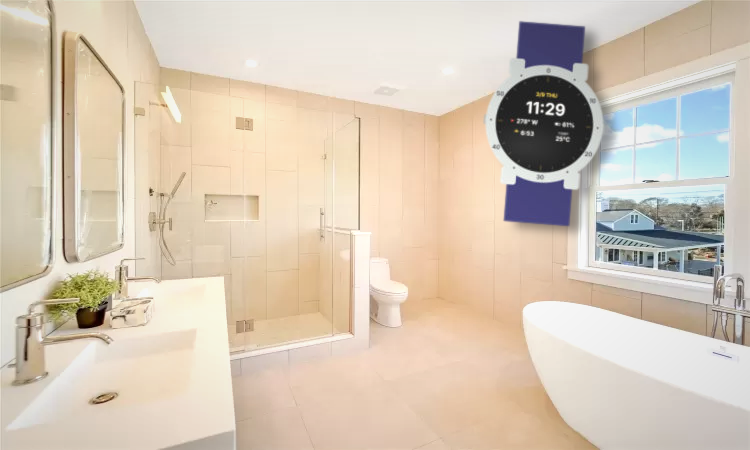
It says 11 h 29 min
